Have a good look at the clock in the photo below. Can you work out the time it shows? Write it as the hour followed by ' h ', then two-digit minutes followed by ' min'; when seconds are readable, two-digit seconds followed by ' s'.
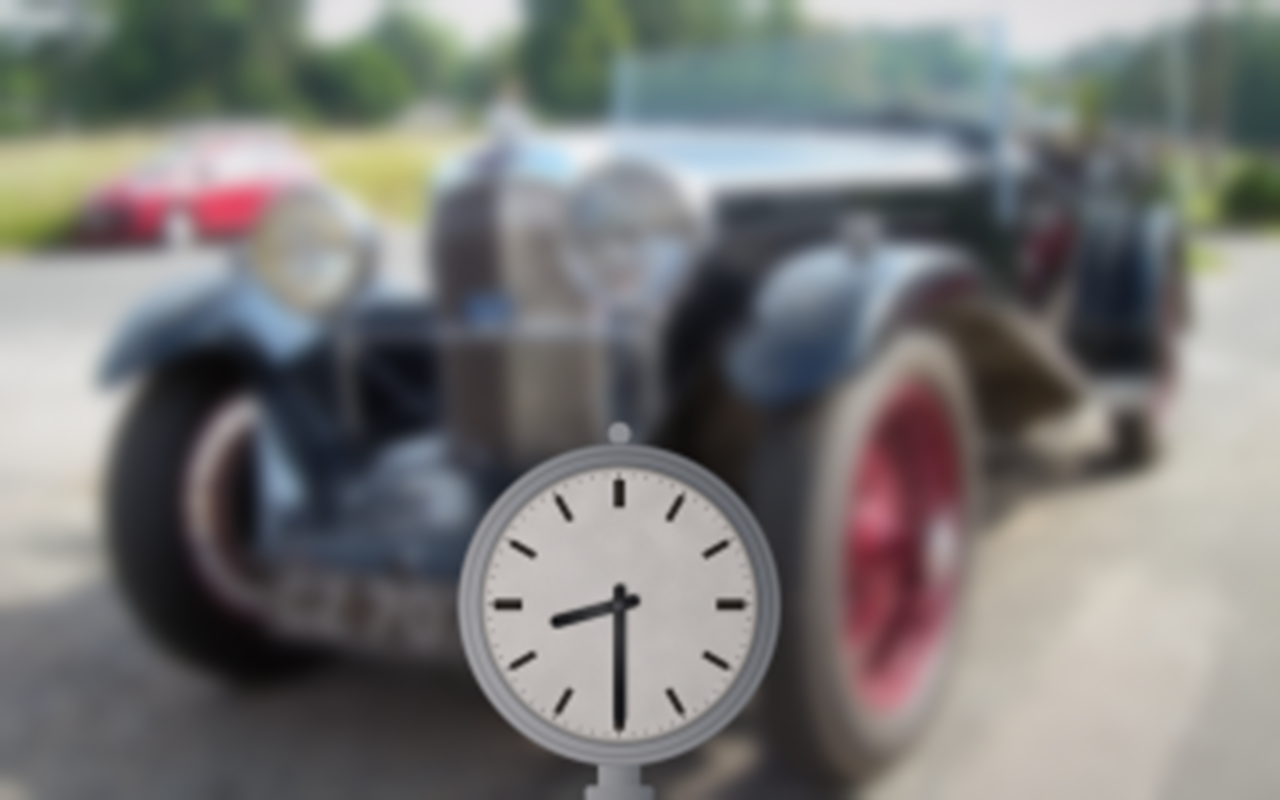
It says 8 h 30 min
